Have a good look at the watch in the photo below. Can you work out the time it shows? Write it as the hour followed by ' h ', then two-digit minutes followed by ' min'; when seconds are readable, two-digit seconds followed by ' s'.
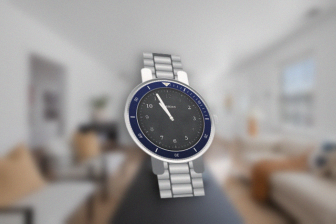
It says 10 h 56 min
